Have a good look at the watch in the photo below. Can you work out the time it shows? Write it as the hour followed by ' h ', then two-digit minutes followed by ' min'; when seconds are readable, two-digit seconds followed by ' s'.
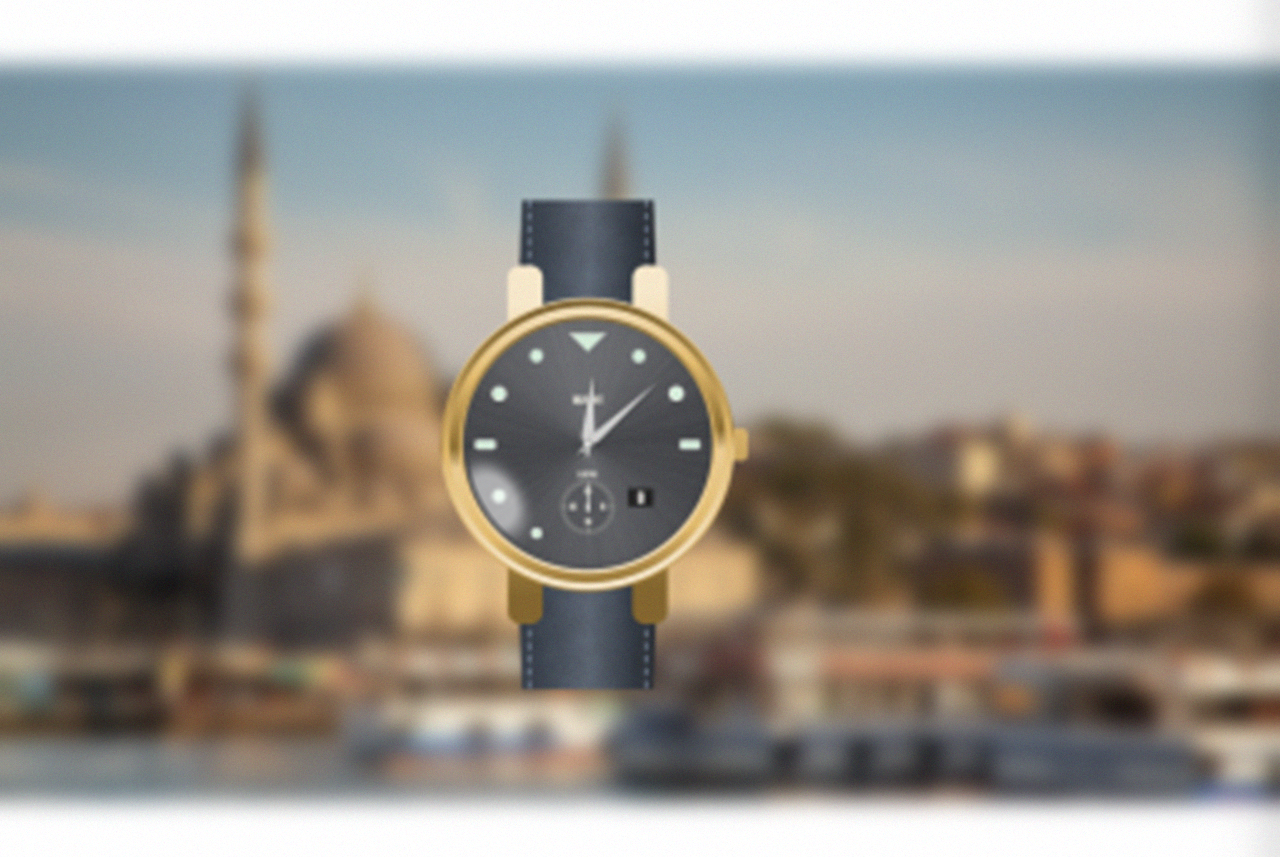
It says 12 h 08 min
